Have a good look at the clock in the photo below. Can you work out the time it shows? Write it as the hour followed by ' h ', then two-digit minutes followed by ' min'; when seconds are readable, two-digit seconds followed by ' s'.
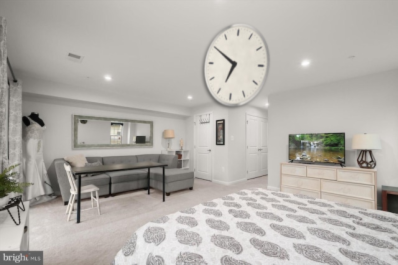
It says 6 h 50 min
